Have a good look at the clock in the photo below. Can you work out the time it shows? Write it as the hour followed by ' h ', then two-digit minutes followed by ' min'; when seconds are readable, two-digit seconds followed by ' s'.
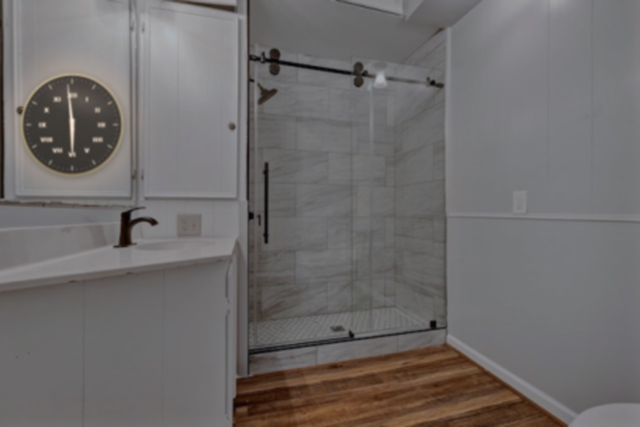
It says 5 h 59 min
